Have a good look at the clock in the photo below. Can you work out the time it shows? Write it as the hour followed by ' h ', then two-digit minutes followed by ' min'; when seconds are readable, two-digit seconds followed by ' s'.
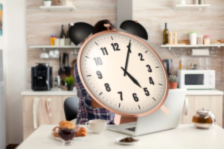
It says 5 h 05 min
